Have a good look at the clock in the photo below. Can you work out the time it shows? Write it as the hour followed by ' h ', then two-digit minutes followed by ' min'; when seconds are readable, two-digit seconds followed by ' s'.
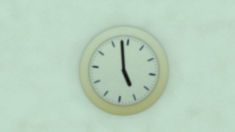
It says 4 h 58 min
